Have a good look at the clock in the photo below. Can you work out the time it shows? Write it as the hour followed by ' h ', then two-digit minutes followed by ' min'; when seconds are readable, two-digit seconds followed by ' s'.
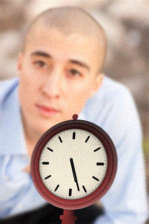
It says 5 h 27 min
